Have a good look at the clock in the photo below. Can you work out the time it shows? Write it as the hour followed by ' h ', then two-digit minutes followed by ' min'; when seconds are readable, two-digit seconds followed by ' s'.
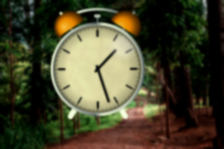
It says 1 h 27 min
